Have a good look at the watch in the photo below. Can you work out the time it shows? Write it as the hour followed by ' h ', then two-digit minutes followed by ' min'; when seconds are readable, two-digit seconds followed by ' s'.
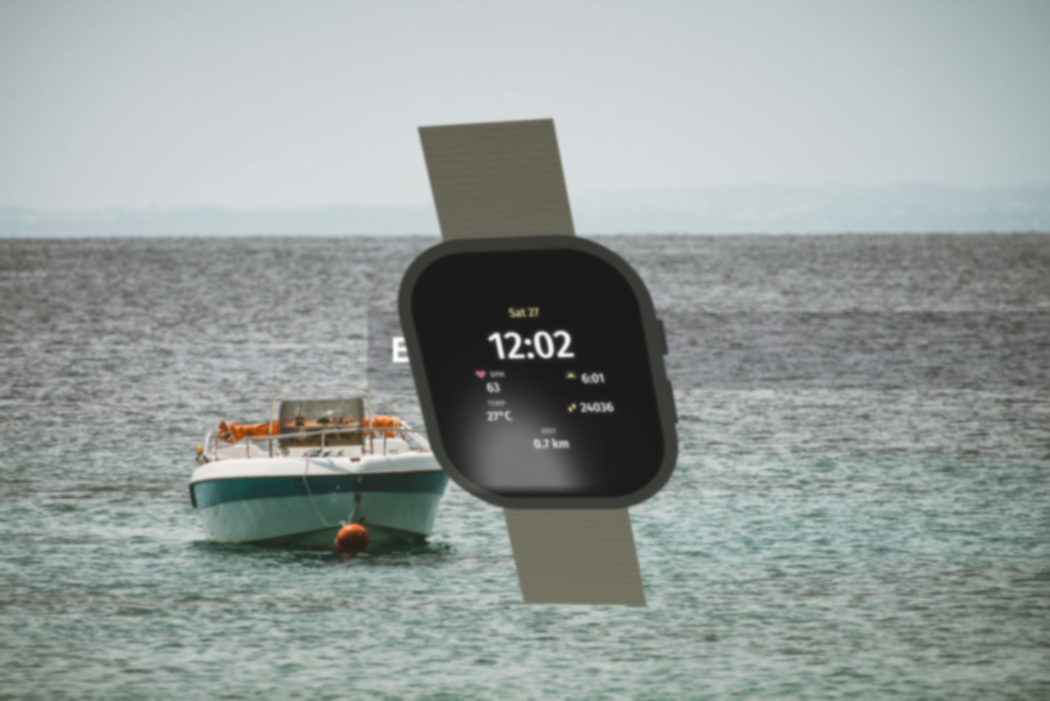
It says 12 h 02 min
